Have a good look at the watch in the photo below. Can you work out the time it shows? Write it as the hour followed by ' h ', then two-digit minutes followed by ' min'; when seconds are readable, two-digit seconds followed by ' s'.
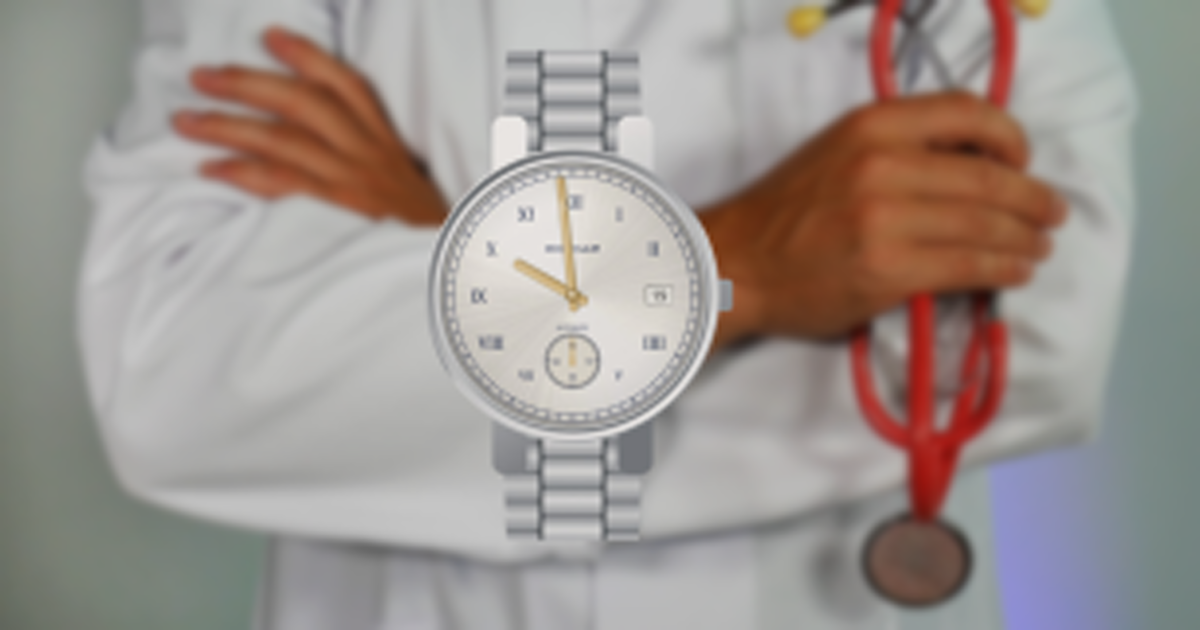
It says 9 h 59 min
